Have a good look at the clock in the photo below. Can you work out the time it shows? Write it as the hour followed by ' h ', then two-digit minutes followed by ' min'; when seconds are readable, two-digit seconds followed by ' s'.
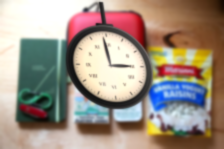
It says 2 h 59 min
